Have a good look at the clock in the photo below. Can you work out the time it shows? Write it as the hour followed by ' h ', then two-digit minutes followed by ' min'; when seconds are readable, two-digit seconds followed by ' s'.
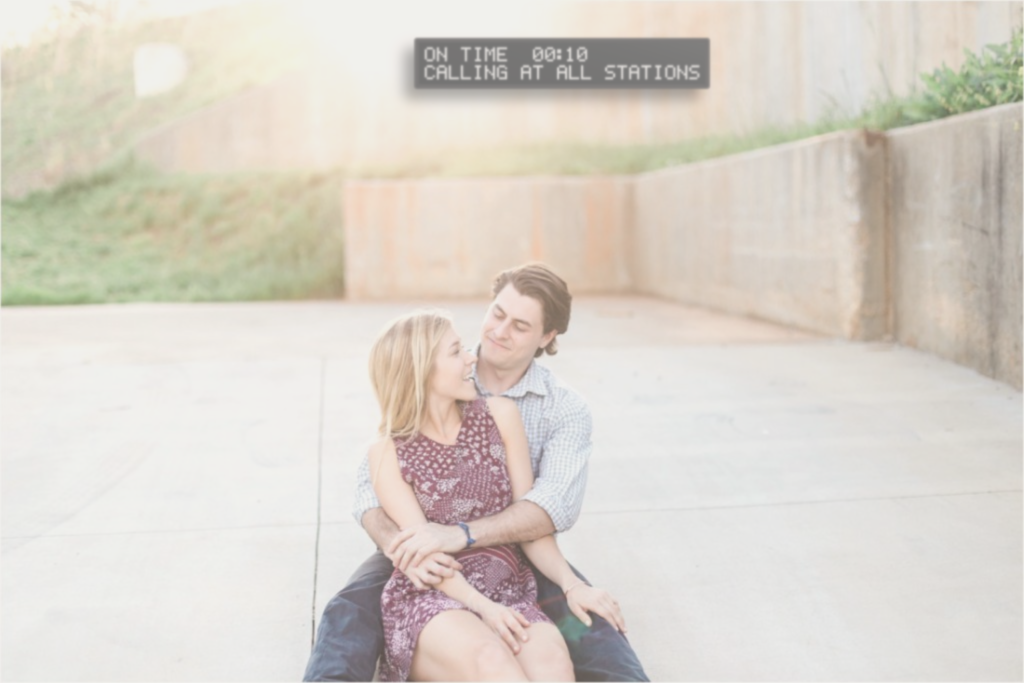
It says 0 h 10 min
